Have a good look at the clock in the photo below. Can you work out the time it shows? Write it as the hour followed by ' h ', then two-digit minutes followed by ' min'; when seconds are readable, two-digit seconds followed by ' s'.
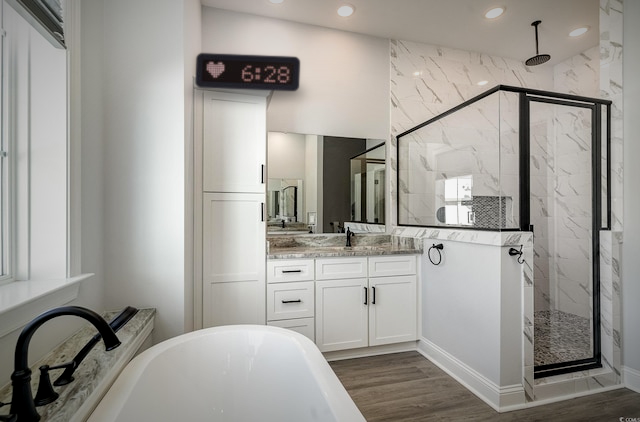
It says 6 h 28 min
